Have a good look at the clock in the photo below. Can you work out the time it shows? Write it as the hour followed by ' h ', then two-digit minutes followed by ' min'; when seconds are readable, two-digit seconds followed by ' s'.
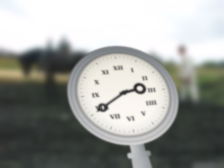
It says 2 h 40 min
